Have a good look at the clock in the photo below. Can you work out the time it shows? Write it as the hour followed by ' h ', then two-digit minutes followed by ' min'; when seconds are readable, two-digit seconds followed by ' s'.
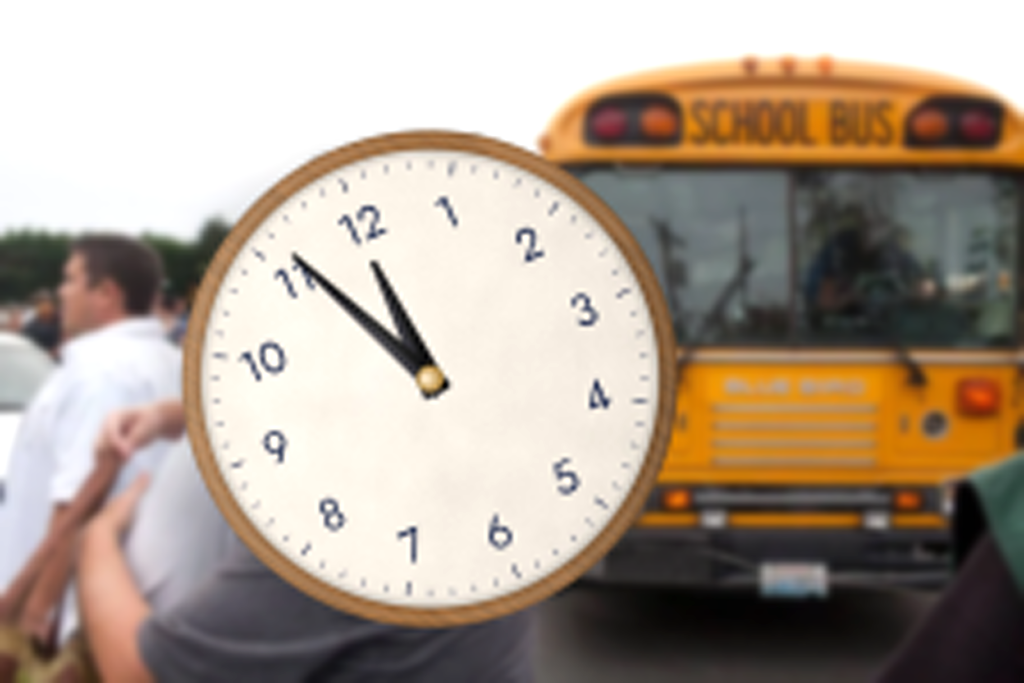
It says 11 h 56 min
